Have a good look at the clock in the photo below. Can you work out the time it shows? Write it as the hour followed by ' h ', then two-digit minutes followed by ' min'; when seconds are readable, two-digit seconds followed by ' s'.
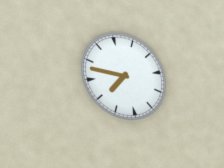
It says 7 h 48 min
